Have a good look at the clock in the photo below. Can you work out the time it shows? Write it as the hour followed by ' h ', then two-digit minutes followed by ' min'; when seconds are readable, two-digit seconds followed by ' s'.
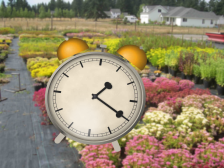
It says 1 h 20 min
